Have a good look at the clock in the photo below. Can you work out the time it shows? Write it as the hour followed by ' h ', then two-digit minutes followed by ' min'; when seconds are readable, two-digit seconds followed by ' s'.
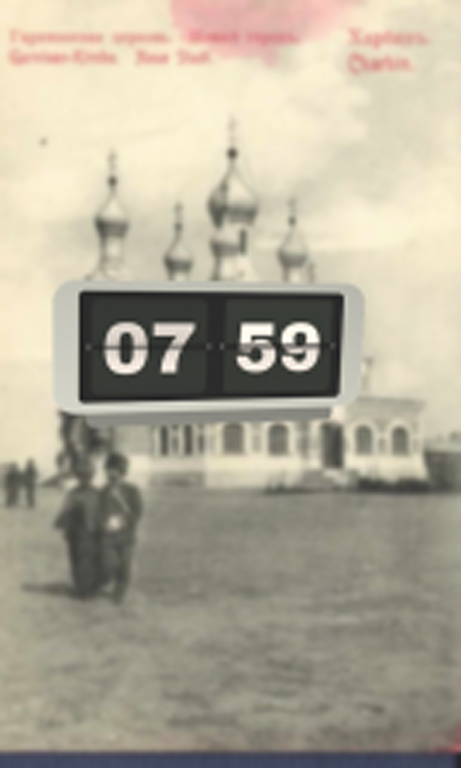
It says 7 h 59 min
